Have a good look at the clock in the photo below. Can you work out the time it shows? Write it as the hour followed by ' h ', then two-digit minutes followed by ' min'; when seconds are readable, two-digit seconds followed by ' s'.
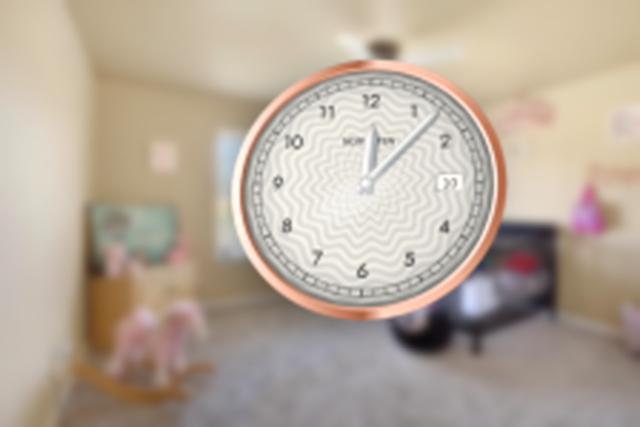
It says 12 h 07 min
